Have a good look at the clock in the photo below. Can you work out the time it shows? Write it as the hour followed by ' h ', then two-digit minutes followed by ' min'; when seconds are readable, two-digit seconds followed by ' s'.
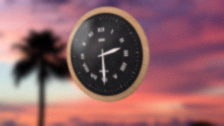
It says 2 h 30 min
